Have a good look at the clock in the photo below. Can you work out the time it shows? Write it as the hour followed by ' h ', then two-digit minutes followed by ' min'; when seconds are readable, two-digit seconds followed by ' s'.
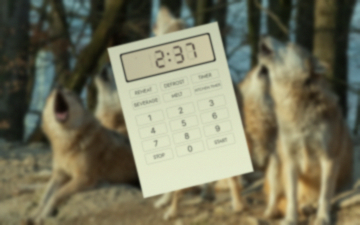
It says 2 h 37 min
